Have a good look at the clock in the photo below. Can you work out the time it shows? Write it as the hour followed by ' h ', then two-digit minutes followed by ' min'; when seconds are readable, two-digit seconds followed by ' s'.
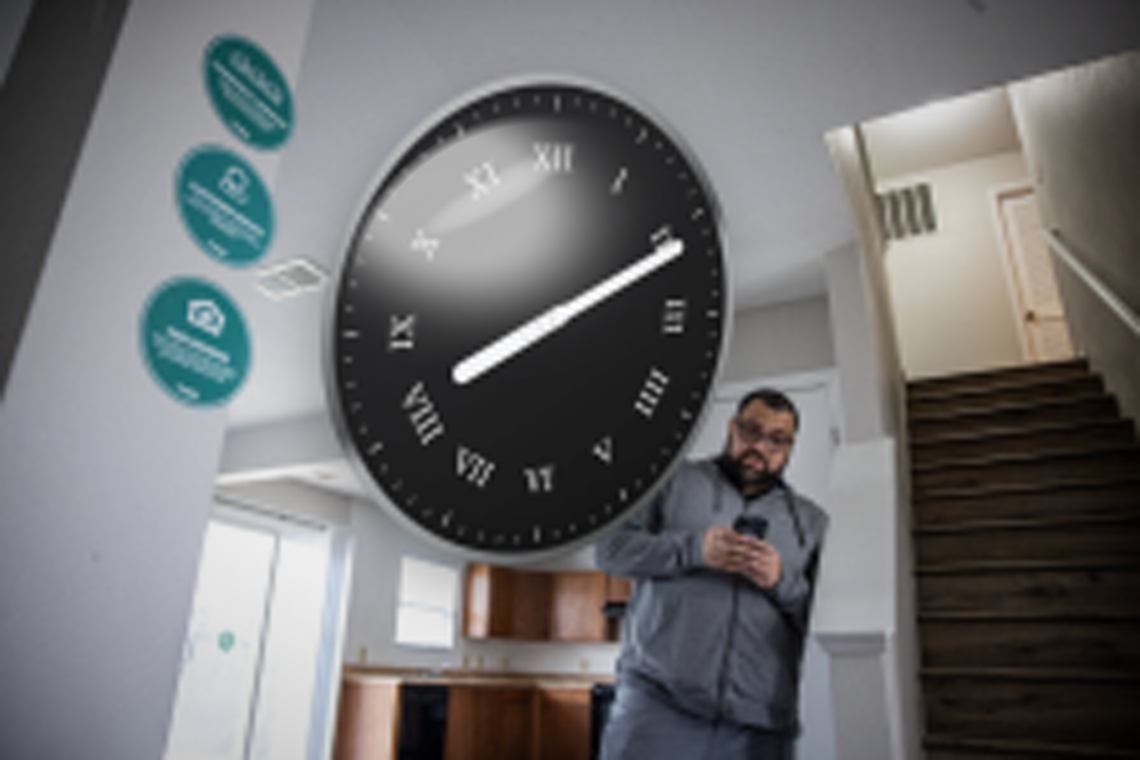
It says 8 h 11 min
